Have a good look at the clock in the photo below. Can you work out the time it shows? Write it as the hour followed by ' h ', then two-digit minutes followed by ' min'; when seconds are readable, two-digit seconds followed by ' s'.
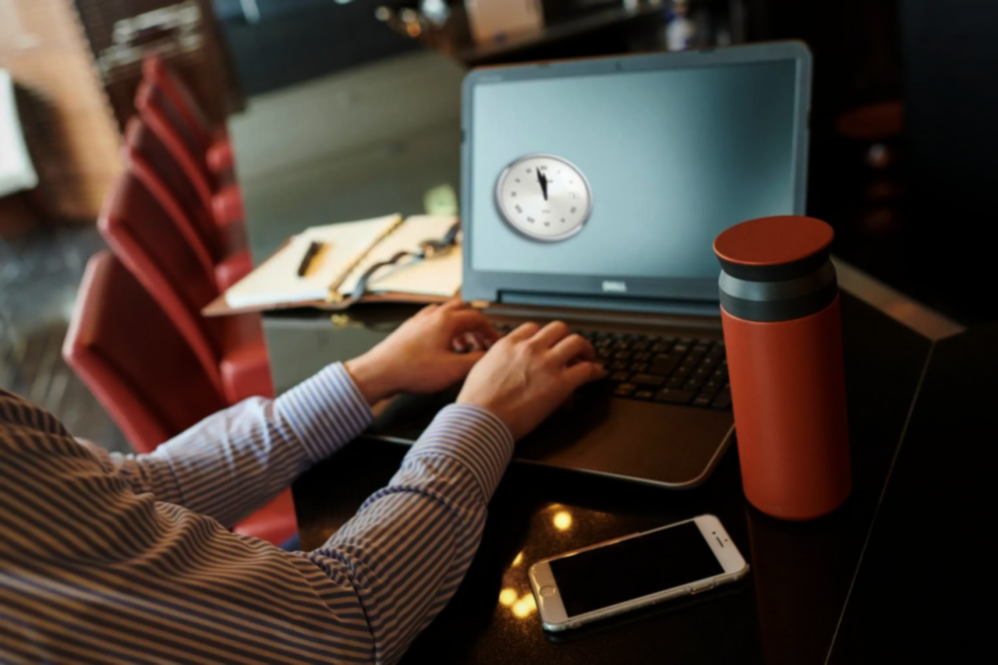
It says 11 h 58 min
